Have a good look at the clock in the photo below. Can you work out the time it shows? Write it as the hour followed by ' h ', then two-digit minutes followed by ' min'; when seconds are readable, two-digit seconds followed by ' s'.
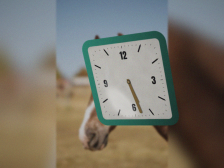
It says 5 h 28 min
